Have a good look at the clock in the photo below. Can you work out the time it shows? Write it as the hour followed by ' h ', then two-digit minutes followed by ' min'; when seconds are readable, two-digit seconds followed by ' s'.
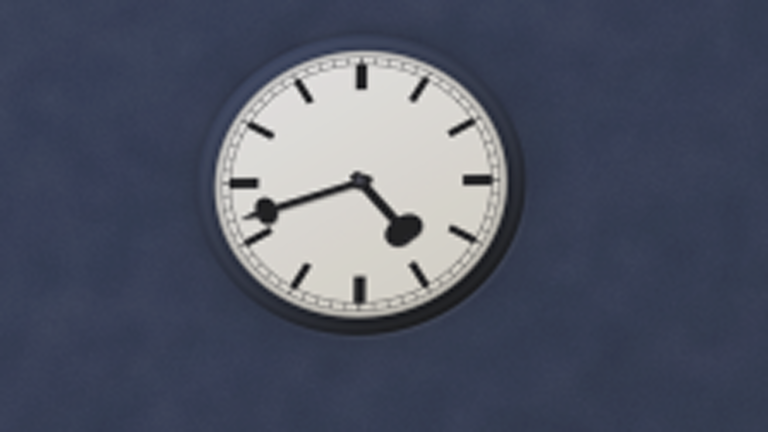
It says 4 h 42 min
